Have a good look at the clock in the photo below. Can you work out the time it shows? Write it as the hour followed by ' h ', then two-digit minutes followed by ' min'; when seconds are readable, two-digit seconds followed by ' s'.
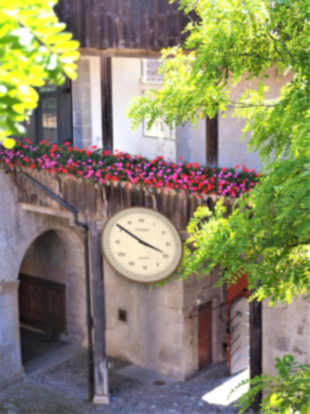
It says 3 h 51 min
